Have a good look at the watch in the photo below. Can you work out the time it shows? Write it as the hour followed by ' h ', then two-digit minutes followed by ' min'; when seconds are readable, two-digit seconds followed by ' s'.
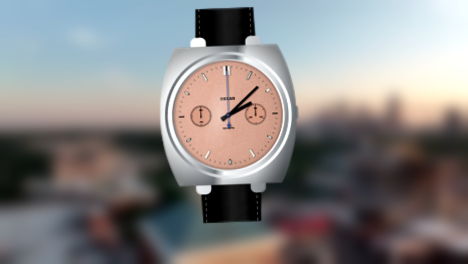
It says 2 h 08 min
